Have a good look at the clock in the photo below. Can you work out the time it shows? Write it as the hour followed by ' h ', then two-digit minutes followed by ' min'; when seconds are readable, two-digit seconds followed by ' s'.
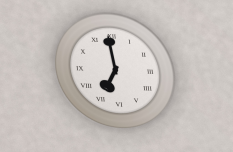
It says 6 h 59 min
